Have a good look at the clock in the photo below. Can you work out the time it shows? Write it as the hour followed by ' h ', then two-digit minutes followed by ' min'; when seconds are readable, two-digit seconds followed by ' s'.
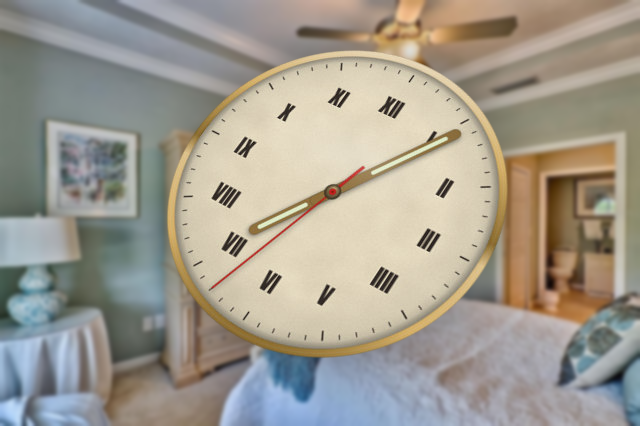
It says 7 h 05 min 33 s
